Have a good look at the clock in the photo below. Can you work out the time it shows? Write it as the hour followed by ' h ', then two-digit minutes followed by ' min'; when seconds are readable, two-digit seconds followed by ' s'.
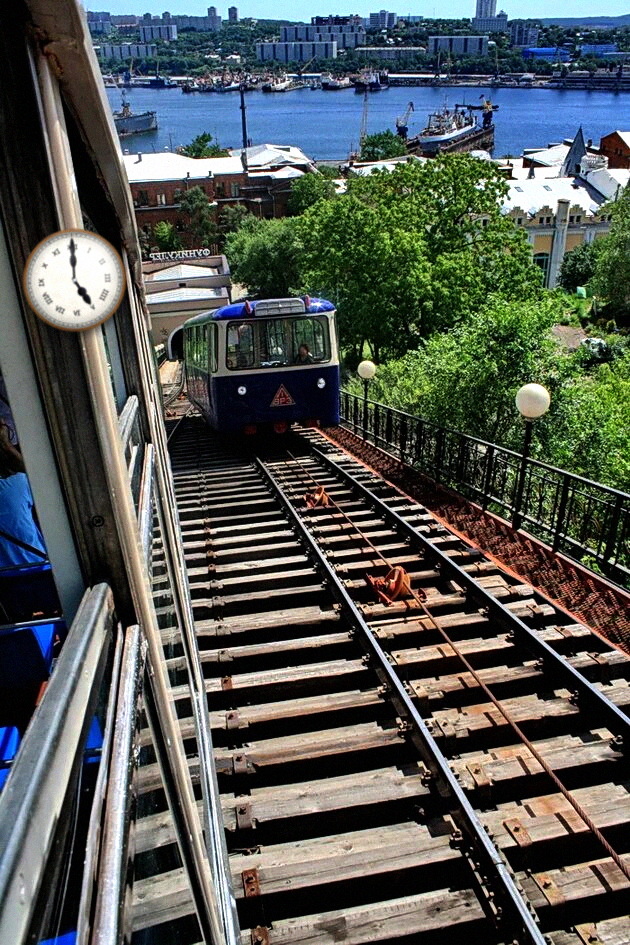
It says 5 h 00 min
